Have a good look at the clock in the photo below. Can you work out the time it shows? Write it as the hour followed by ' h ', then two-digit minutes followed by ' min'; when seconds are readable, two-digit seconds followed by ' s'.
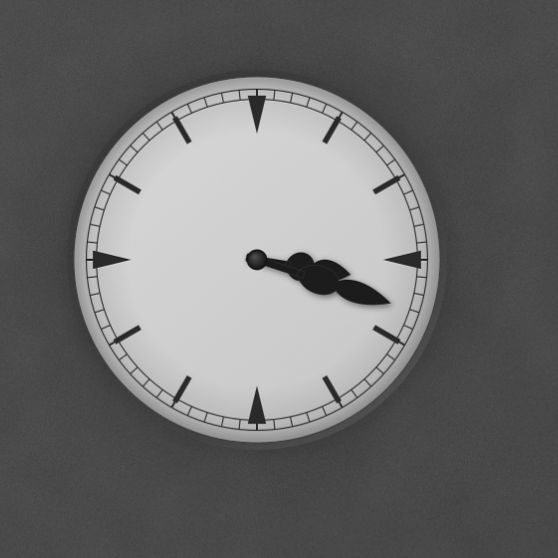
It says 3 h 18 min
